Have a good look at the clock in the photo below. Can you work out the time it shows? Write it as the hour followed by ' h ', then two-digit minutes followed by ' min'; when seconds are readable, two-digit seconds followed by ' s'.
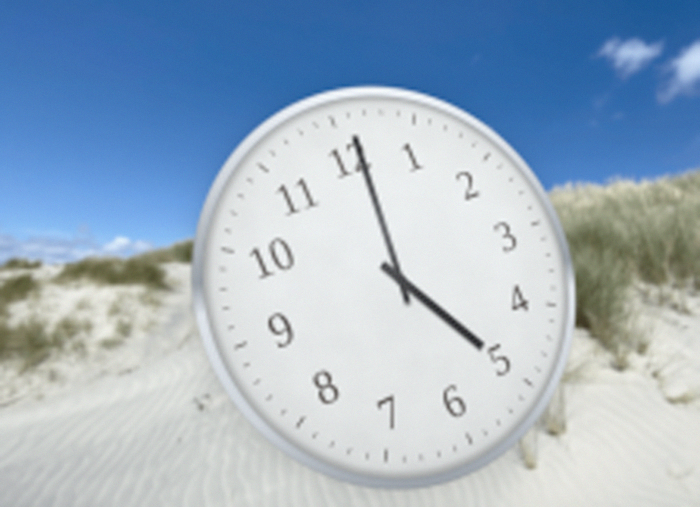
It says 5 h 01 min
